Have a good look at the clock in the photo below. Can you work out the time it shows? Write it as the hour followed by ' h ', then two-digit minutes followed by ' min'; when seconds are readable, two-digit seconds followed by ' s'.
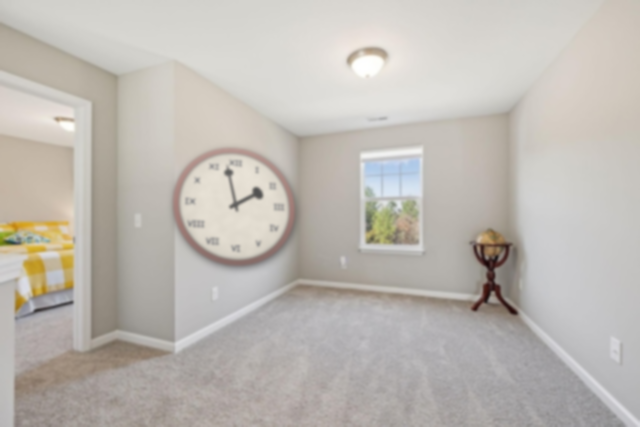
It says 1 h 58 min
